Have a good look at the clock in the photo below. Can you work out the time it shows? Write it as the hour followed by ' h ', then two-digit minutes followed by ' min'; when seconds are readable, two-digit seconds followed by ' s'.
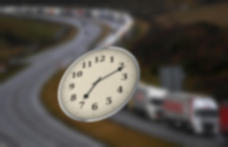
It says 7 h 11 min
